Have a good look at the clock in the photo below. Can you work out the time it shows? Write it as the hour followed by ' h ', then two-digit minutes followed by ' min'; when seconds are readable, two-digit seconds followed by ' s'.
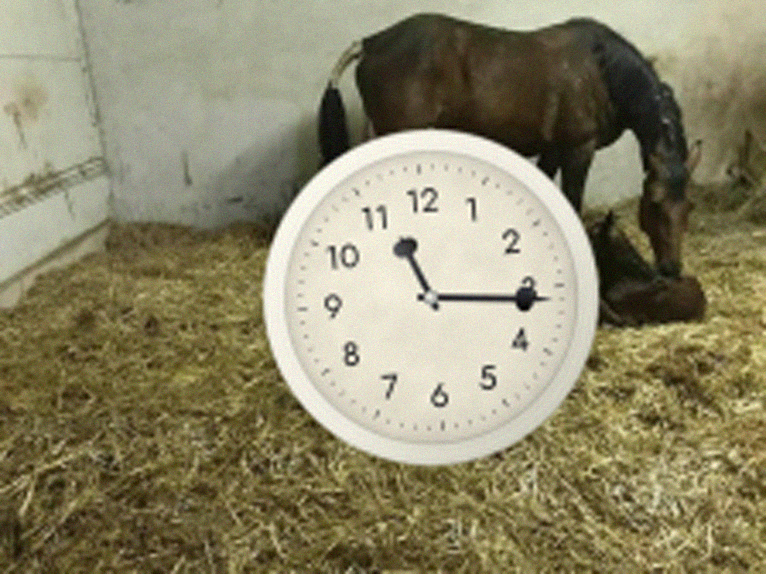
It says 11 h 16 min
